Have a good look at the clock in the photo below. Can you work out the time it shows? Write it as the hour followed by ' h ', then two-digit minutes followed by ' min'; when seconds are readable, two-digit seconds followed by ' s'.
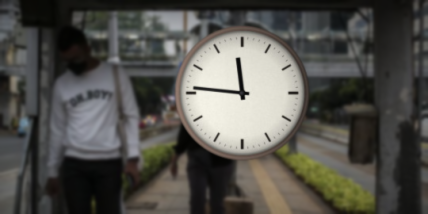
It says 11 h 46 min
